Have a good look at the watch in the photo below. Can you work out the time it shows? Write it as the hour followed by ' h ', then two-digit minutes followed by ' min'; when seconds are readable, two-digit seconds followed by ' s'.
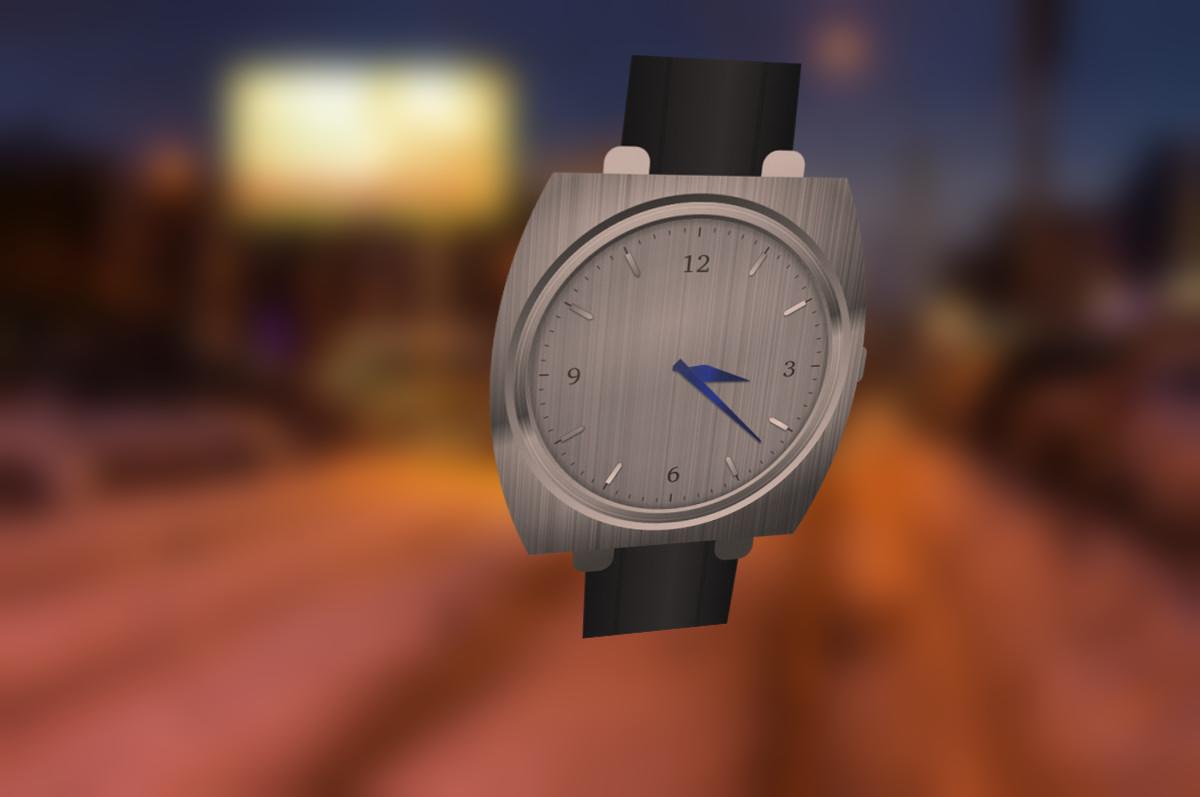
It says 3 h 22 min
